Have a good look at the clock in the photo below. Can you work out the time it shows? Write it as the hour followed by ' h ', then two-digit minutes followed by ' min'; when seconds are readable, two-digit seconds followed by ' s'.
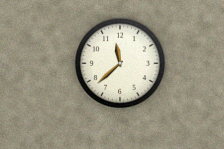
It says 11 h 38 min
